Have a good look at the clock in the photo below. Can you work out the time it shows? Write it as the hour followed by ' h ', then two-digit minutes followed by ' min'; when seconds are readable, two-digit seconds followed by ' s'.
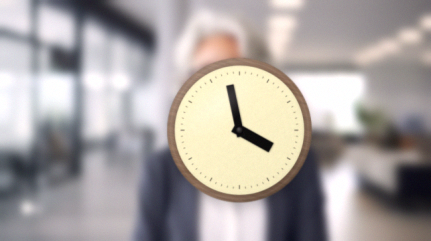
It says 3 h 58 min
